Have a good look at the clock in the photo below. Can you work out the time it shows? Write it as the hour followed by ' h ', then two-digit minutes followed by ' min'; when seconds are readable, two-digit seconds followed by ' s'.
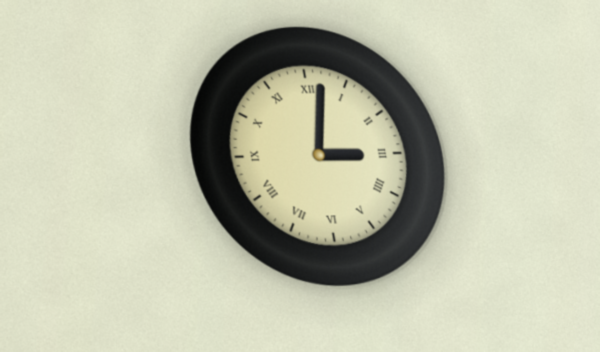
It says 3 h 02 min
